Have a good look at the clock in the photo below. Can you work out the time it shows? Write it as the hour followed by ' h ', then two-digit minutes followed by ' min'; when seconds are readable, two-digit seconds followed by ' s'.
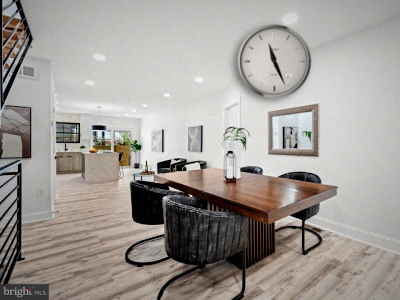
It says 11 h 26 min
